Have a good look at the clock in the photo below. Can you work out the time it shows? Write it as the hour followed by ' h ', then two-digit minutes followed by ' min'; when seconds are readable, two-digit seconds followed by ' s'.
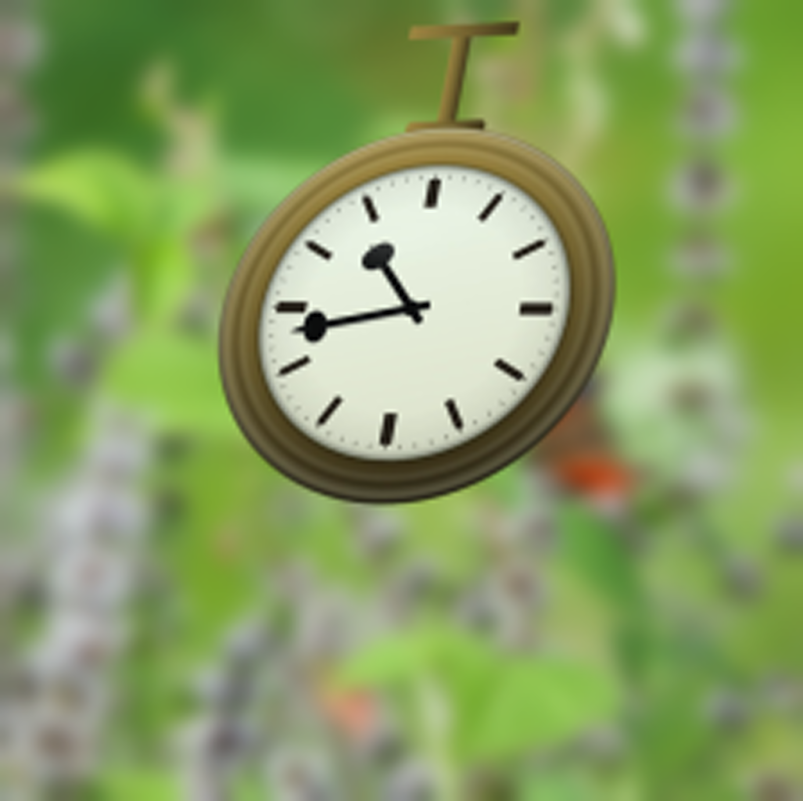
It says 10 h 43 min
